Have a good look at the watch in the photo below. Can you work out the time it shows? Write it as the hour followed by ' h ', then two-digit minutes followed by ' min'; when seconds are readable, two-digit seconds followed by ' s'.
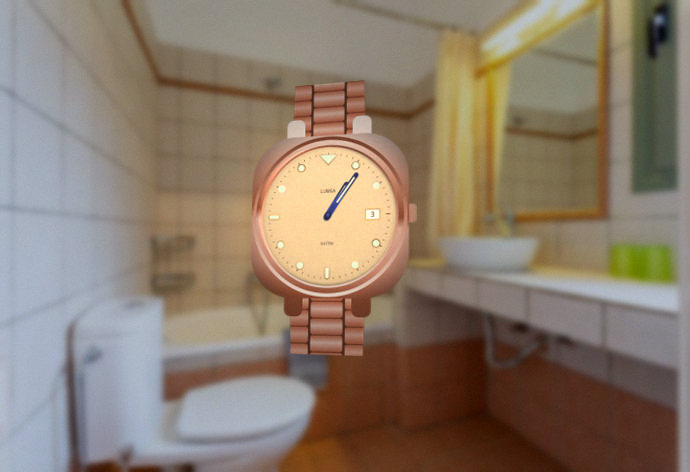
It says 1 h 06 min
